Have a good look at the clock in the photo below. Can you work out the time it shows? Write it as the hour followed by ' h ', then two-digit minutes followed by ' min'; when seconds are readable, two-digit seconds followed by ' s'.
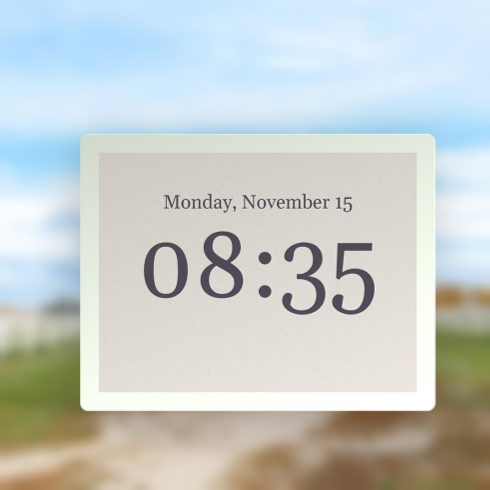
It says 8 h 35 min
